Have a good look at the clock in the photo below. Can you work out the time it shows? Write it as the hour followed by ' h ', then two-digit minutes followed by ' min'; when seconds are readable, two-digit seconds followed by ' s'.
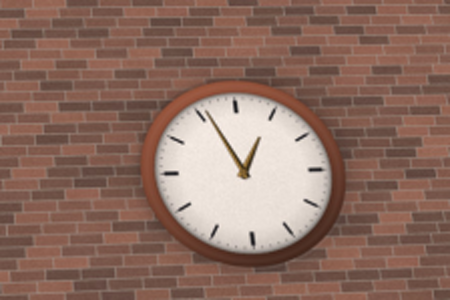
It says 12 h 56 min
